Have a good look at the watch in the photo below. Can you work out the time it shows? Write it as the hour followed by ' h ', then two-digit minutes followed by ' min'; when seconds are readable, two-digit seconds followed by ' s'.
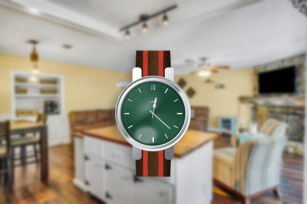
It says 12 h 22 min
